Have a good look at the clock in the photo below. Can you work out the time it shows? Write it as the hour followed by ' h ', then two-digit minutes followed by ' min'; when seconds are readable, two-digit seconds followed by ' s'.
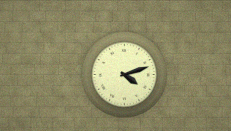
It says 4 h 12 min
